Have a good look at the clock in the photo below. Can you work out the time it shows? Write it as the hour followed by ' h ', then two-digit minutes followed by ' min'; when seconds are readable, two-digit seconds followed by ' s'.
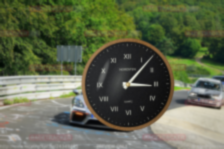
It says 3 h 07 min
